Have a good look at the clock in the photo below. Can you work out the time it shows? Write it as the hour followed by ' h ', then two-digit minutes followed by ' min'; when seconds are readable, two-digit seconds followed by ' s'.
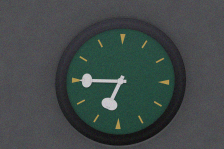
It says 6 h 45 min
